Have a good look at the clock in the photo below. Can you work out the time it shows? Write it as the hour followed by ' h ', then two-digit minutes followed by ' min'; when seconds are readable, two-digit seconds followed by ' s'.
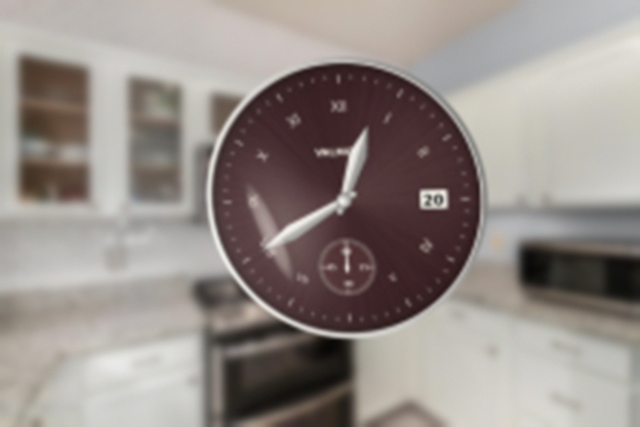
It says 12 h 40 min
